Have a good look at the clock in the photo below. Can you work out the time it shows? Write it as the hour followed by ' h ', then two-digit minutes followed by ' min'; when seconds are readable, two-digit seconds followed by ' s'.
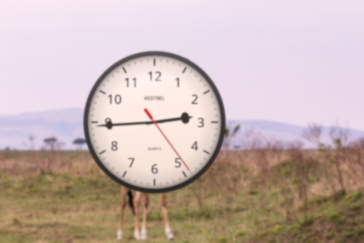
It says 2 h 44 min 24 s
